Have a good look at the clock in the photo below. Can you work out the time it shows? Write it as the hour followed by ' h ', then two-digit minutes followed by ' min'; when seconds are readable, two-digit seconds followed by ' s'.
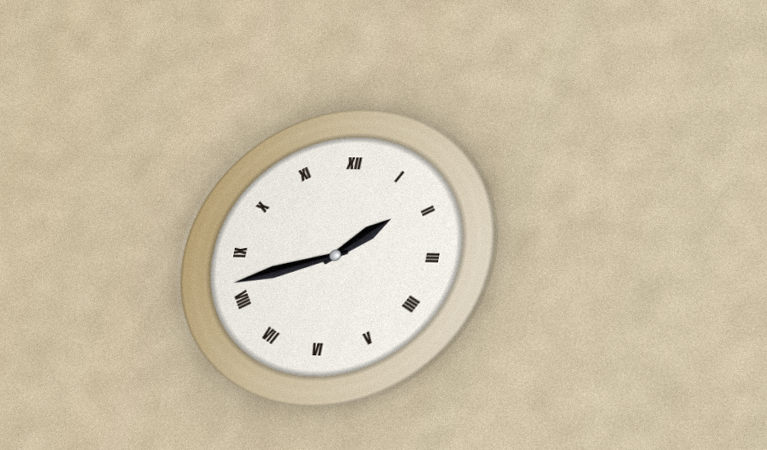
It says 1 h 42 min
